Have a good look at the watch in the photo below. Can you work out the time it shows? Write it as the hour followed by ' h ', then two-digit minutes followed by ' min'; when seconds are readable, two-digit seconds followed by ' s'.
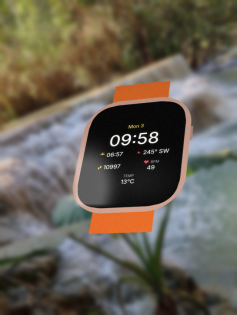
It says 9 h 58 min
